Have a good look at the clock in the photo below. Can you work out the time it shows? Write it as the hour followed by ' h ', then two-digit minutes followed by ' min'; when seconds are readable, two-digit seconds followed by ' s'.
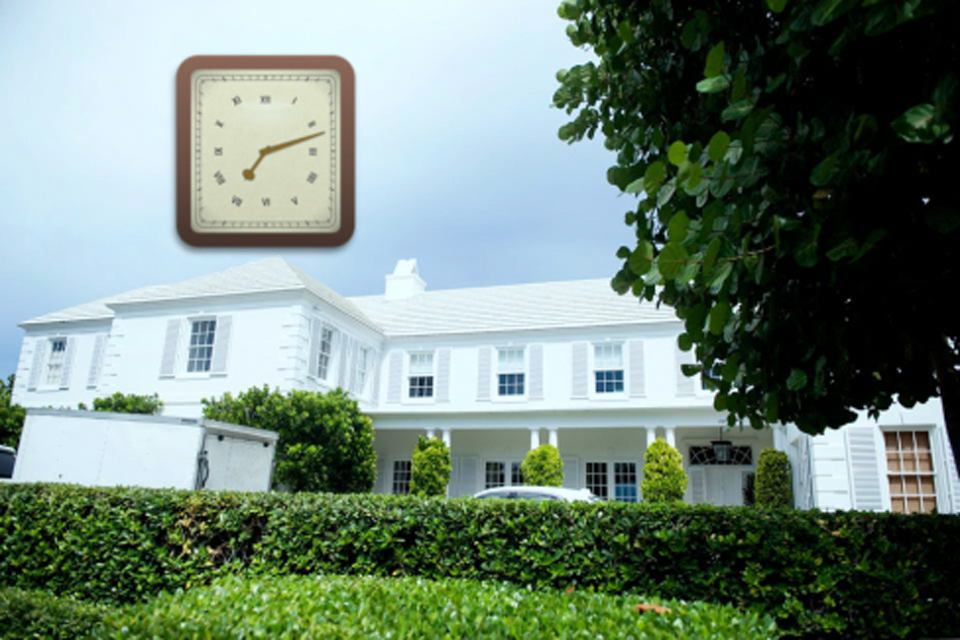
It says 7 h 12 min
